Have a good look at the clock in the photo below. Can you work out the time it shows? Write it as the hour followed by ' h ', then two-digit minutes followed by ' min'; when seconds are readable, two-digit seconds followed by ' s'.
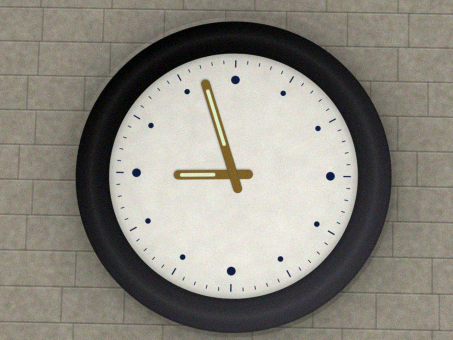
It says 8 h 57 min
